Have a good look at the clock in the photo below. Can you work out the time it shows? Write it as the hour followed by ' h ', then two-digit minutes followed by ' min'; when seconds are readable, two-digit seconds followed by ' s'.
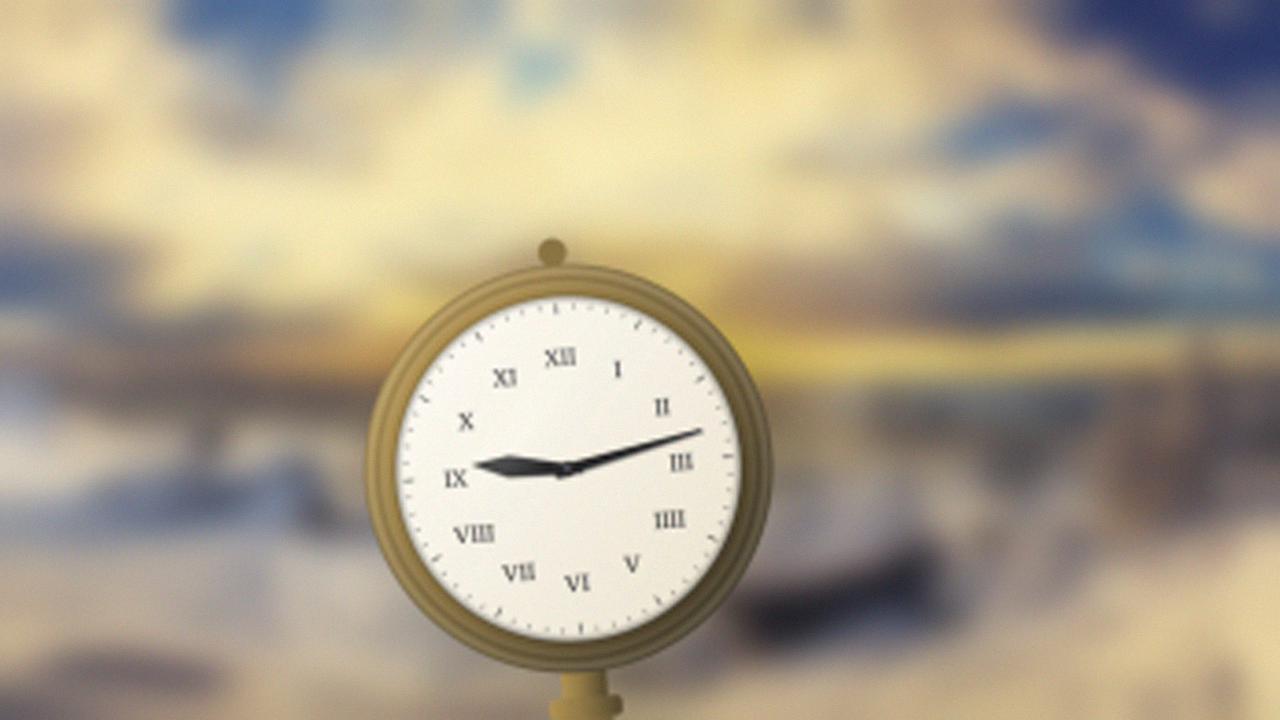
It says 9 h 13 min
